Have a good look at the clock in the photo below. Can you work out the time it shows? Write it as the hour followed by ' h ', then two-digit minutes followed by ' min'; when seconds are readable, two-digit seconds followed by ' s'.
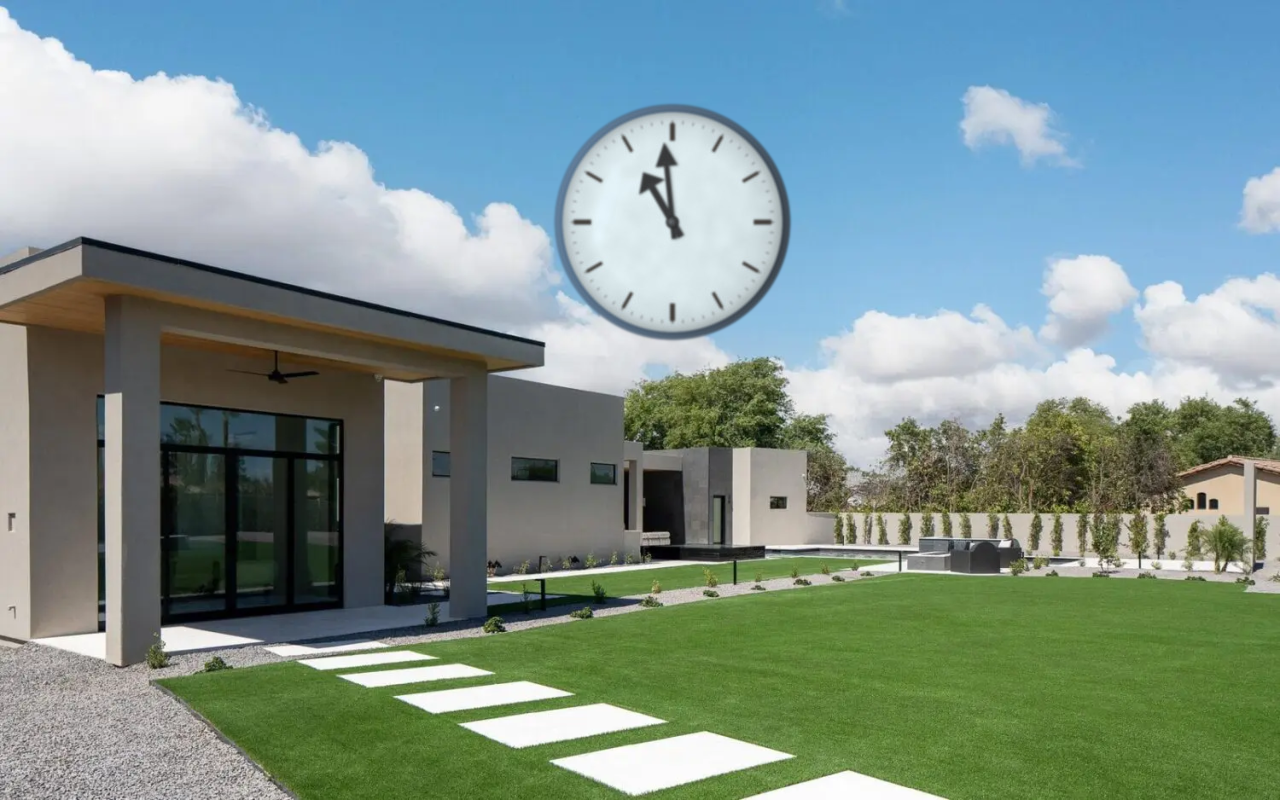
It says 10 h 59 min
